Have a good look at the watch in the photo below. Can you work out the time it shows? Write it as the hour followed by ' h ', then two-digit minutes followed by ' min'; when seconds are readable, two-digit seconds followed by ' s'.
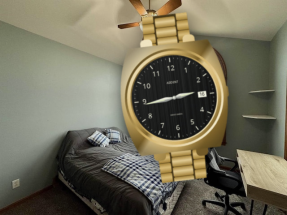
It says 2 h 44 min
